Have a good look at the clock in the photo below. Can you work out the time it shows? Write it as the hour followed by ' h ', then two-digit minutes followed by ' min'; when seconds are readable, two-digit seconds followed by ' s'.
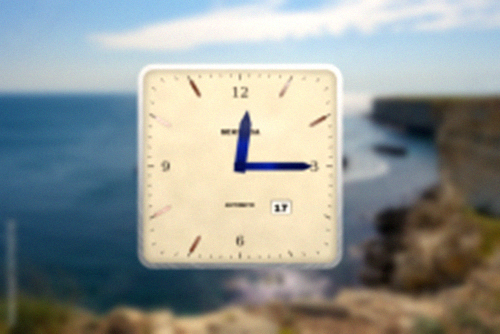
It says 12 h 15 min
